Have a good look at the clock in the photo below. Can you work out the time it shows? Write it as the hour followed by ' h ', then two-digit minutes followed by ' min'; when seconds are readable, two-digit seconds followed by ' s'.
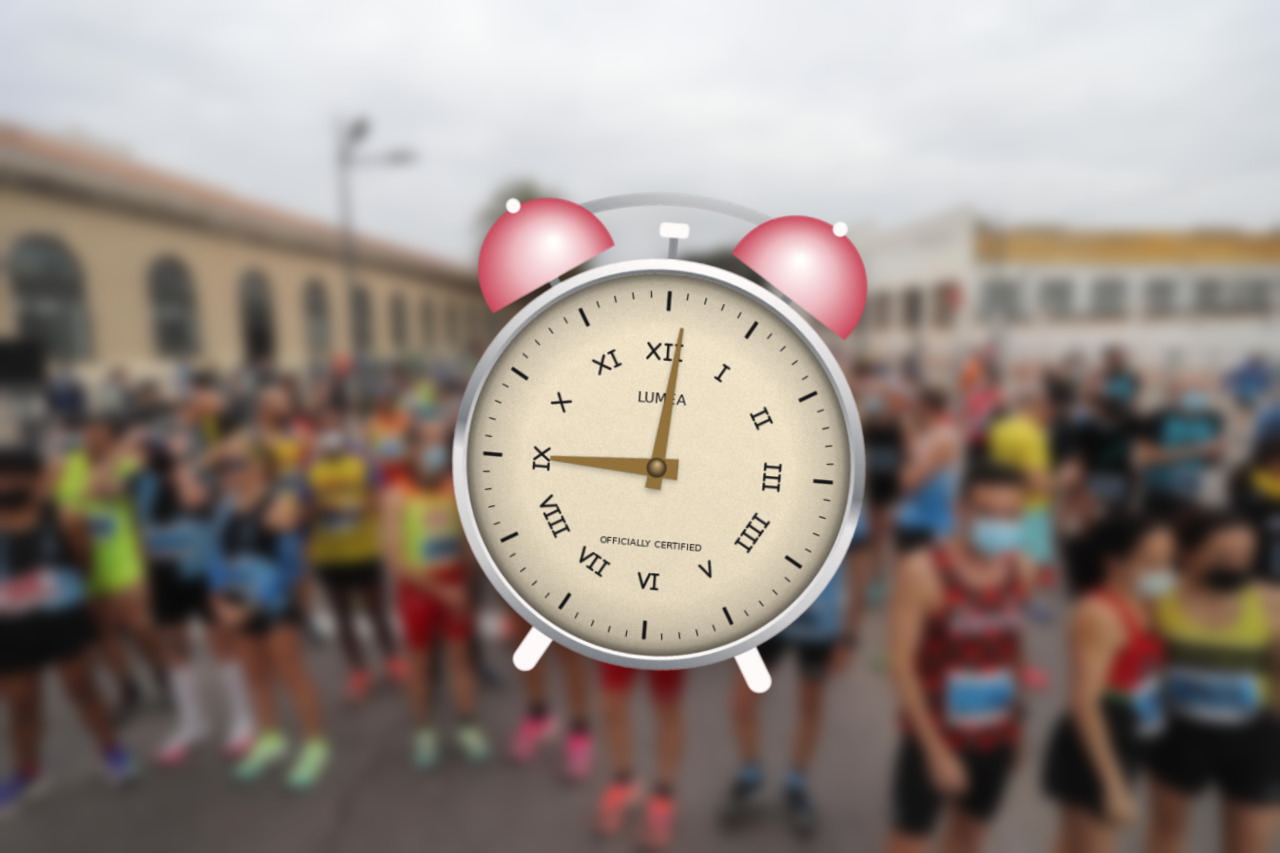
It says 9 h 01 min
